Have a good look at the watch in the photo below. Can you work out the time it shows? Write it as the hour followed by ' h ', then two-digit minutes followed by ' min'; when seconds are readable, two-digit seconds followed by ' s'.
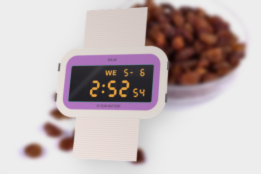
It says 2 h 52 min
